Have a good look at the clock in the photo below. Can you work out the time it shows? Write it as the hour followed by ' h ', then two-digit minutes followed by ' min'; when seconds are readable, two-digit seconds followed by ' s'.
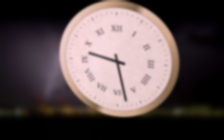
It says 9 h 28 min
